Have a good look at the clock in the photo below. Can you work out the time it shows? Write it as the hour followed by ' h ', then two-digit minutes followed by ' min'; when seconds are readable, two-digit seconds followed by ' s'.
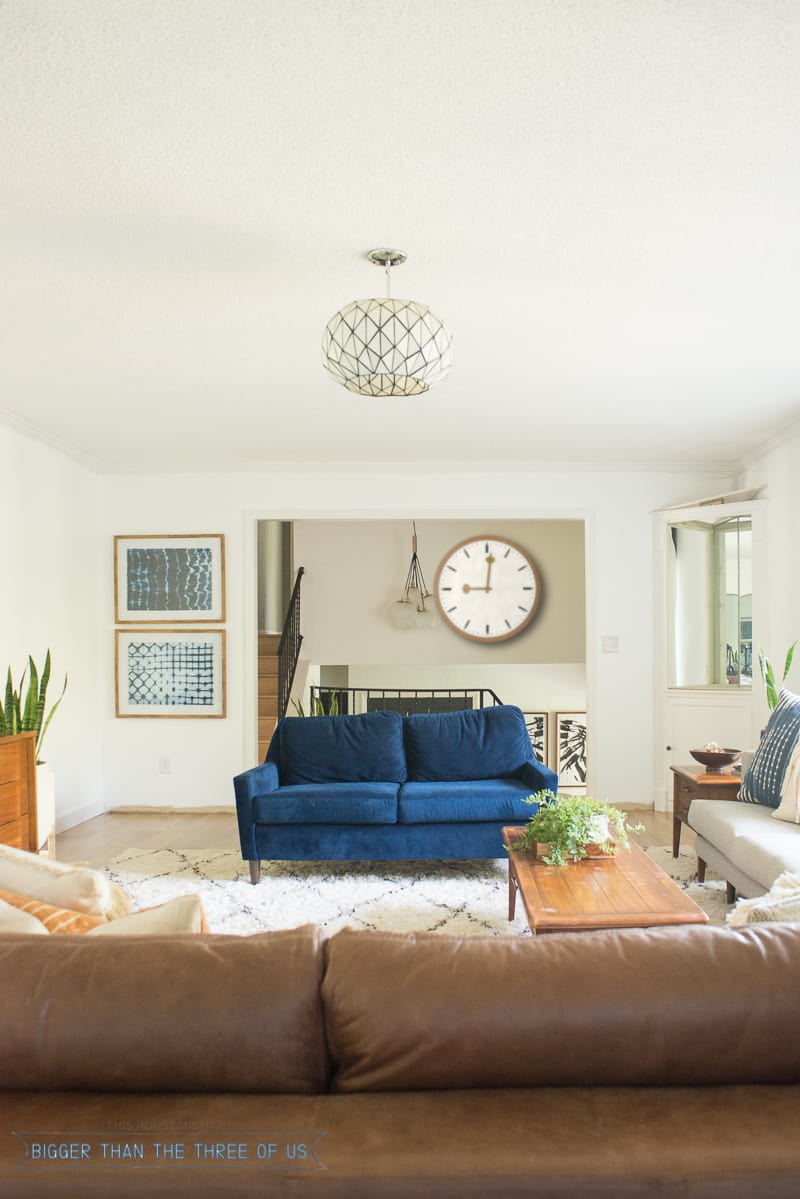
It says 9 h 01 min
